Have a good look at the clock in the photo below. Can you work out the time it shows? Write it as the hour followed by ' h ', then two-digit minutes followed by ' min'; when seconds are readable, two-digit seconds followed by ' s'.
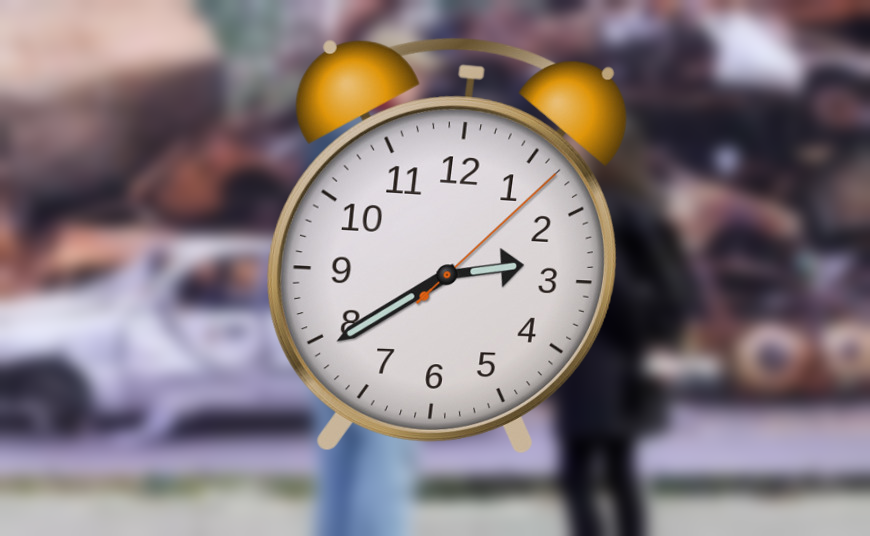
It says 2 h 39 min 07 s
